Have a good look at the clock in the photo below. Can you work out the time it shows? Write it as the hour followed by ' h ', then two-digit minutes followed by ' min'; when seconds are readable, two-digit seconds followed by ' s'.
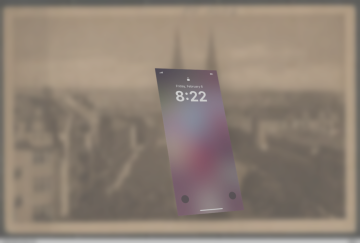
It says 8 h 22 min
